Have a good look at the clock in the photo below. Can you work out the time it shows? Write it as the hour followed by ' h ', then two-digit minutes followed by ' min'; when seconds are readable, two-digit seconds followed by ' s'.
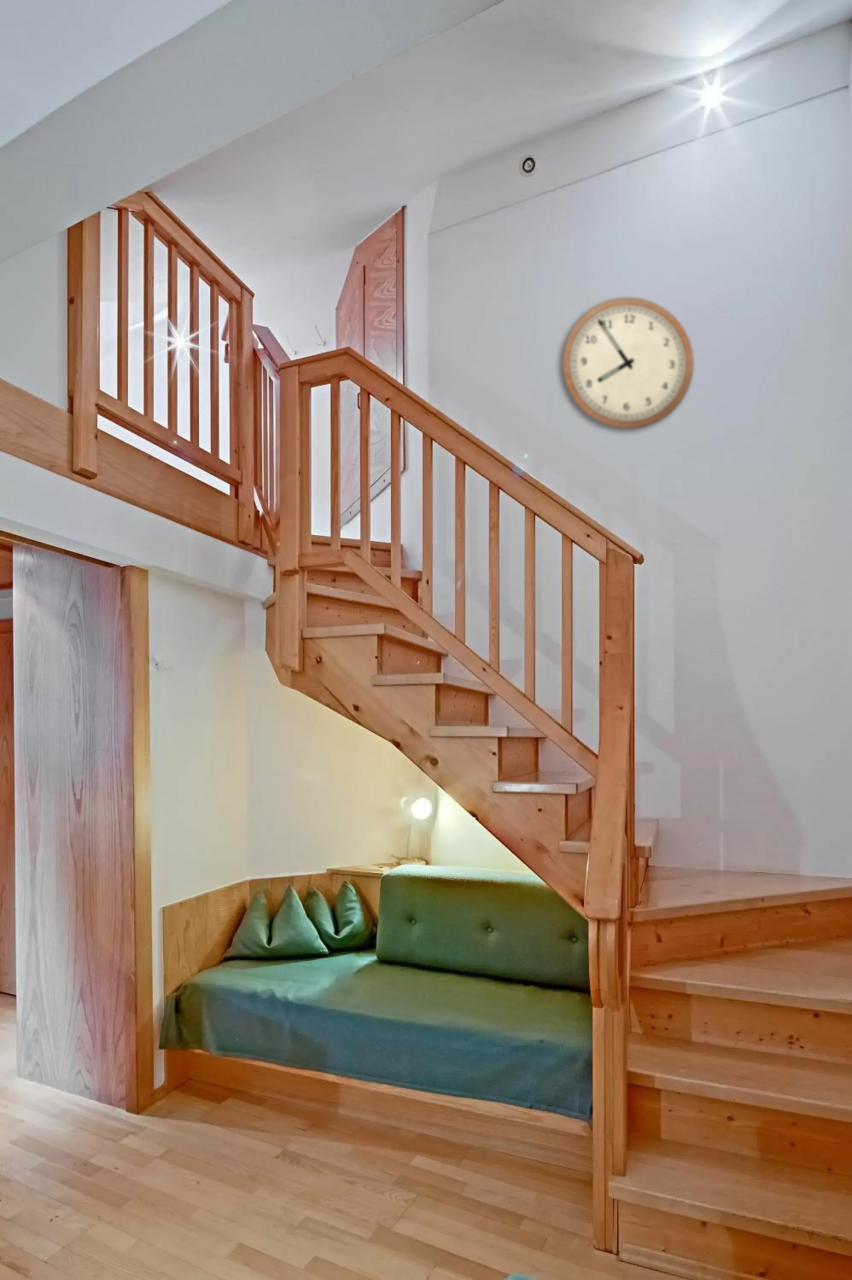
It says 7 h 54 min
